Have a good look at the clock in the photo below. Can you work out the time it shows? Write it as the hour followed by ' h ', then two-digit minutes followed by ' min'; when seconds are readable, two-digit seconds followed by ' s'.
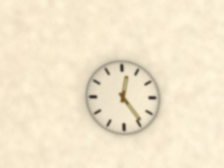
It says 12 h 24 min
